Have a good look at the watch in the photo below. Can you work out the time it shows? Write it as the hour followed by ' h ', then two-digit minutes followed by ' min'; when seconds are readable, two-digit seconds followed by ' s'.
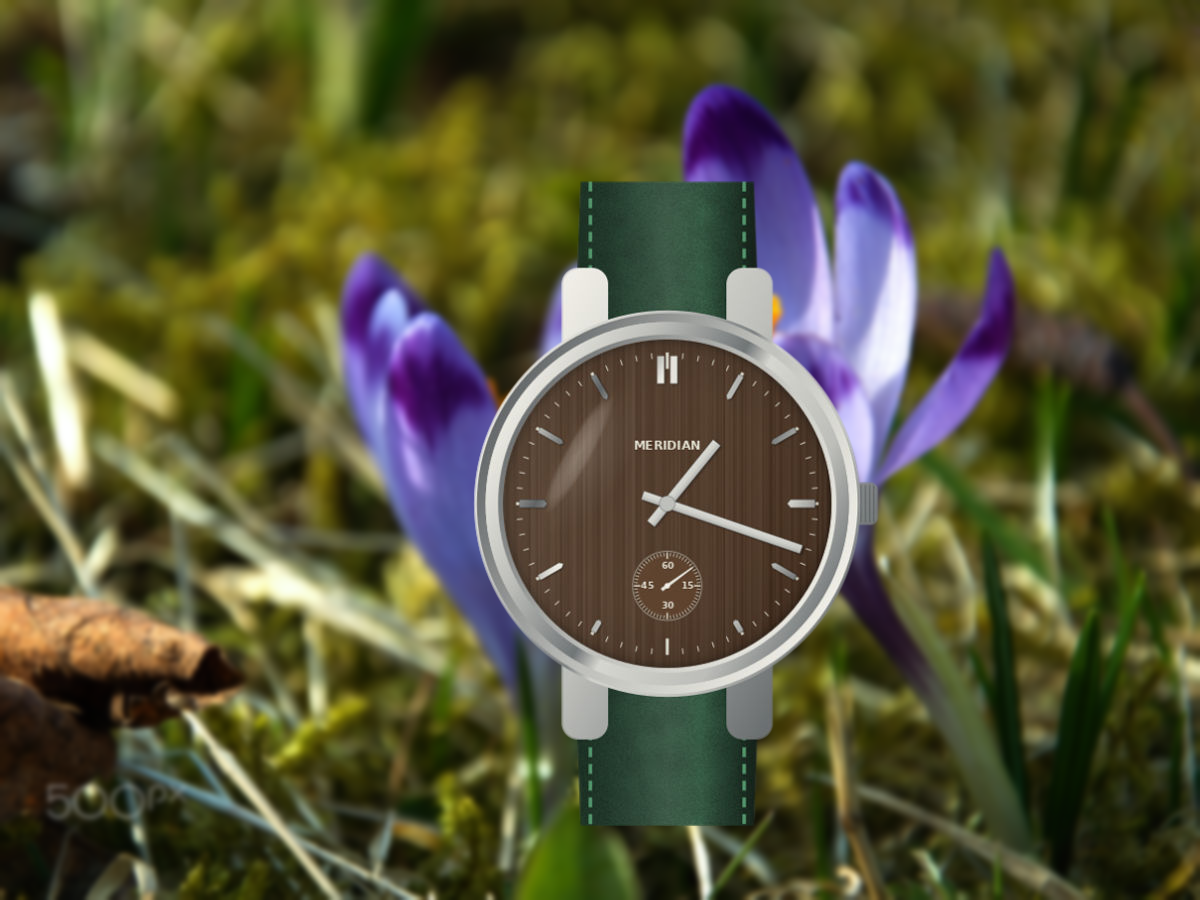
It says 1 h 18 min 09 s
